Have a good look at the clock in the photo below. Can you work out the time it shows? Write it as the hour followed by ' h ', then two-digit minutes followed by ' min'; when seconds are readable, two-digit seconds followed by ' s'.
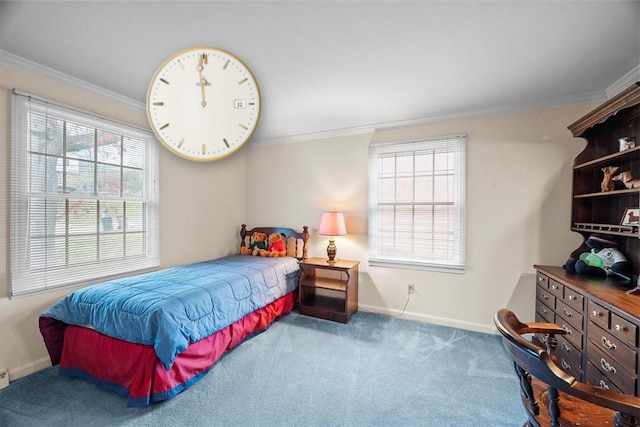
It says 11 h 59 min
